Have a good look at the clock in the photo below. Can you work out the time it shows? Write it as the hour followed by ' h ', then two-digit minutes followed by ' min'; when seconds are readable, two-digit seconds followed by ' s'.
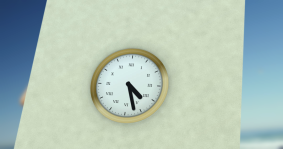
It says 4 h 27 min
